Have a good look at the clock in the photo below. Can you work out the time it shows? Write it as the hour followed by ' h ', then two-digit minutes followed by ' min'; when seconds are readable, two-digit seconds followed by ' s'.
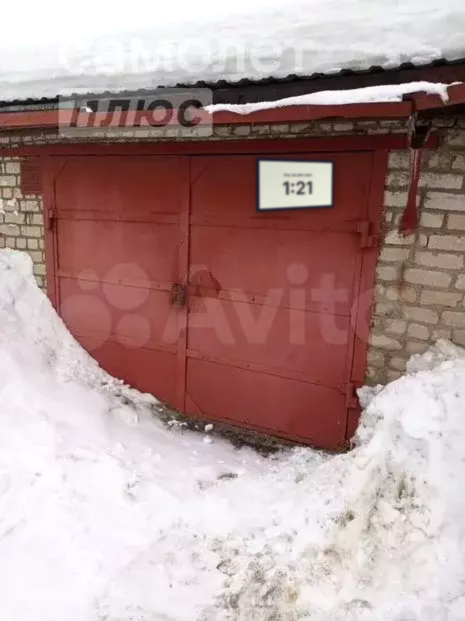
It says 1 h 21 min
